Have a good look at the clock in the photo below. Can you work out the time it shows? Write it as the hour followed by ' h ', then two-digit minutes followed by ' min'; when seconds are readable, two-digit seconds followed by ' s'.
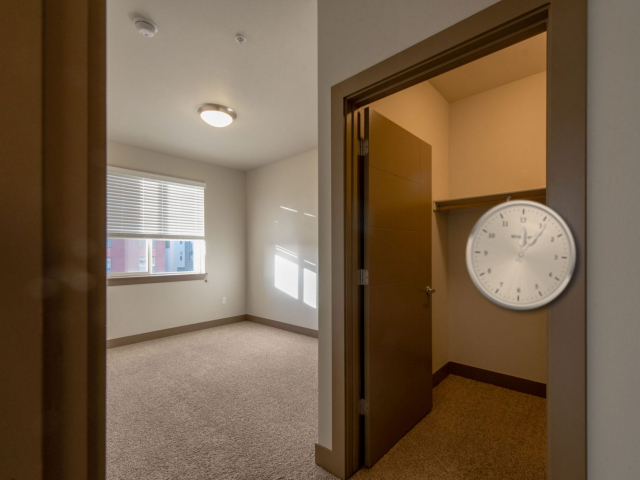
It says 12 h 06 min
